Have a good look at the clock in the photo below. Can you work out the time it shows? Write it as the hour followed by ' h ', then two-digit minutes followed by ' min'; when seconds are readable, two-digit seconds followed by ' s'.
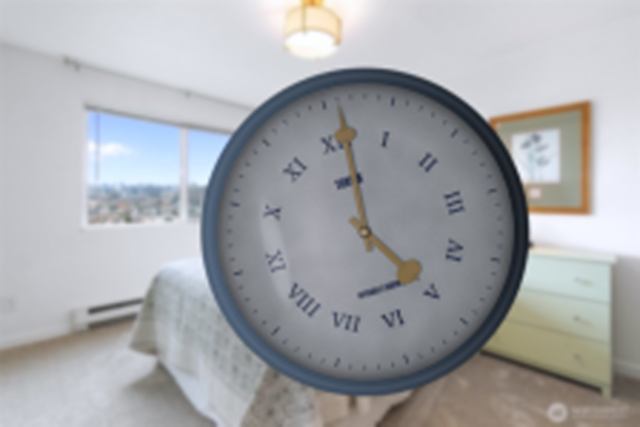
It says 5 h 01 min
